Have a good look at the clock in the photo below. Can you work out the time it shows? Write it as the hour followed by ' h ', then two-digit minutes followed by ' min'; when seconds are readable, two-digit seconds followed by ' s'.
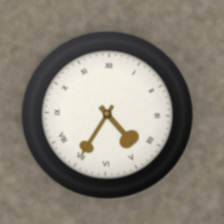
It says 4 h 35 min
